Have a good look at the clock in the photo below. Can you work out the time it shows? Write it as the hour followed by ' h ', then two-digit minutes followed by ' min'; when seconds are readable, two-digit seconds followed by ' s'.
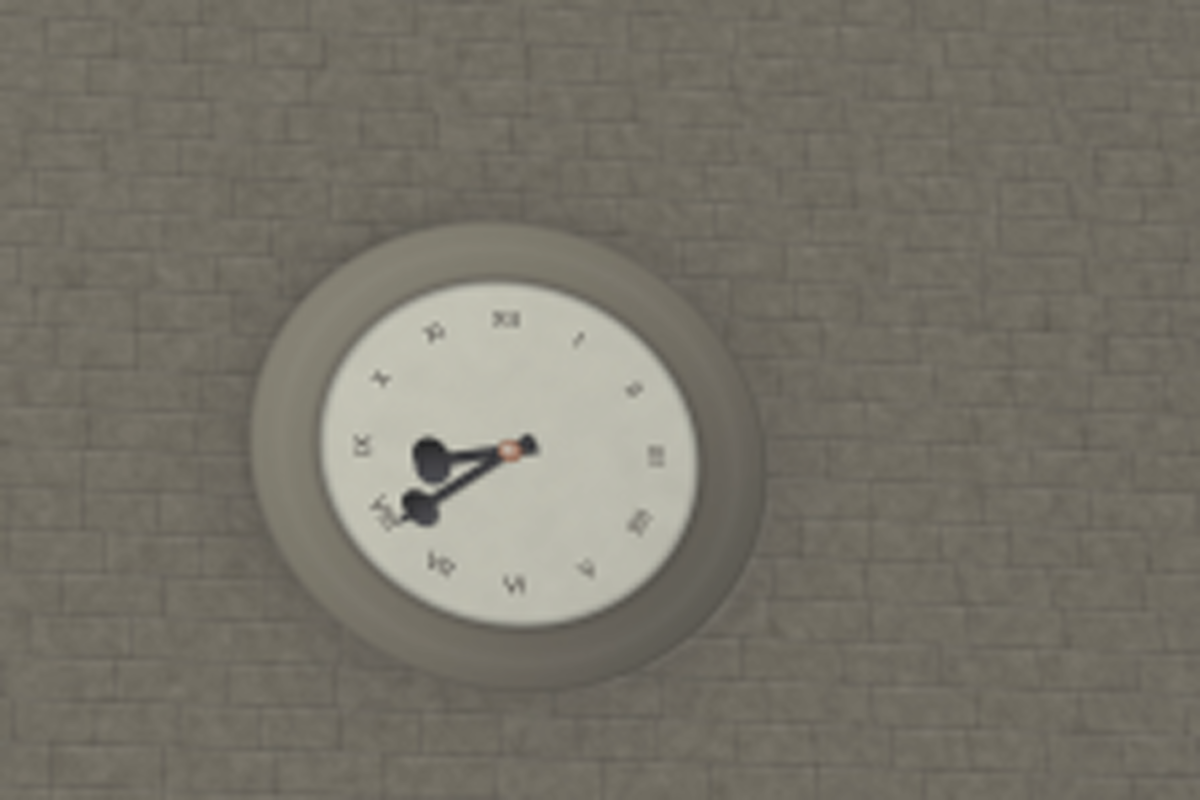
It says 8 h 39 min
